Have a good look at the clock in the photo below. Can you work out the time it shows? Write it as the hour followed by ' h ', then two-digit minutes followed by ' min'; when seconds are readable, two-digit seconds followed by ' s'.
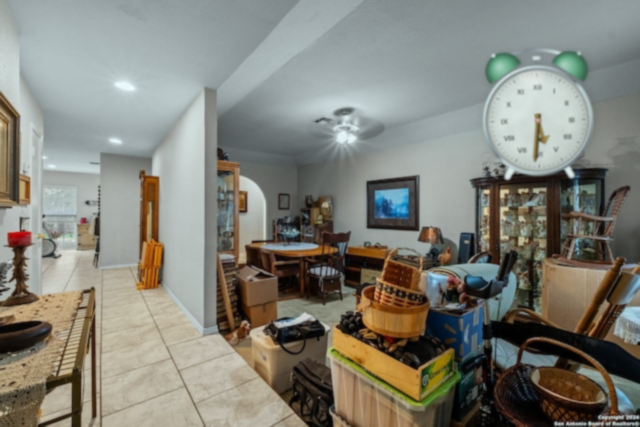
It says 5 h 31 min
